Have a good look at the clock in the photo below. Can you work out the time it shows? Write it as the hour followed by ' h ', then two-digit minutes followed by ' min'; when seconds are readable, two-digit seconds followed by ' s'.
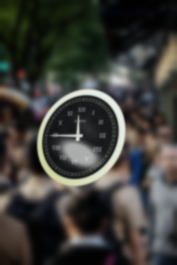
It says 11 h 45 min
